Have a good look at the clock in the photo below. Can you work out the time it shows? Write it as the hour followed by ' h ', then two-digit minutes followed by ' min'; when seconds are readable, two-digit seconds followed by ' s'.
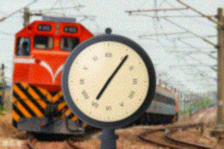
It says 7 h 06 min
